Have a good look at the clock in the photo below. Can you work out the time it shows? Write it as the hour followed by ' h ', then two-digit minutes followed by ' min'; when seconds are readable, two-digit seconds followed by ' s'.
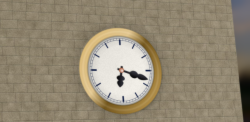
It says 6 h 18 min
